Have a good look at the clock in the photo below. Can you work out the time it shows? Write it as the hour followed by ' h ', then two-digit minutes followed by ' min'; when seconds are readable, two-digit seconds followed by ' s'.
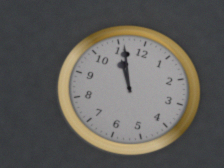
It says 10 h 56 min
